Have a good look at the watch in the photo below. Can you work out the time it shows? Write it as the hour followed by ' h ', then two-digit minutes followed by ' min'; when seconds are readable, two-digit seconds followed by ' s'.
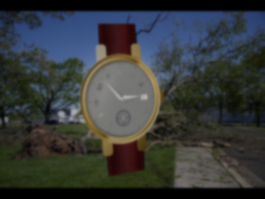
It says 2 h 53 min
